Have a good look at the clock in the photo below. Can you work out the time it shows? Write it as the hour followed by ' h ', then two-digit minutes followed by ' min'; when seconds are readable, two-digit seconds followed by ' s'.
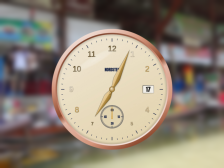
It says 7 h 04 min
